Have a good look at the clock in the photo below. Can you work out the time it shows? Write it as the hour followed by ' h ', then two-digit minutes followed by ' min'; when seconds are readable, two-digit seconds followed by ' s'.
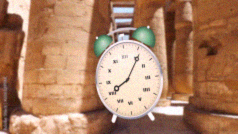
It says 8 h 06 min
